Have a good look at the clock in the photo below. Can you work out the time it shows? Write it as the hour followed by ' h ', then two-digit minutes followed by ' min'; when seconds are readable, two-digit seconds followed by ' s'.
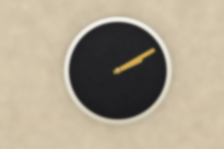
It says 2 h 10 min
